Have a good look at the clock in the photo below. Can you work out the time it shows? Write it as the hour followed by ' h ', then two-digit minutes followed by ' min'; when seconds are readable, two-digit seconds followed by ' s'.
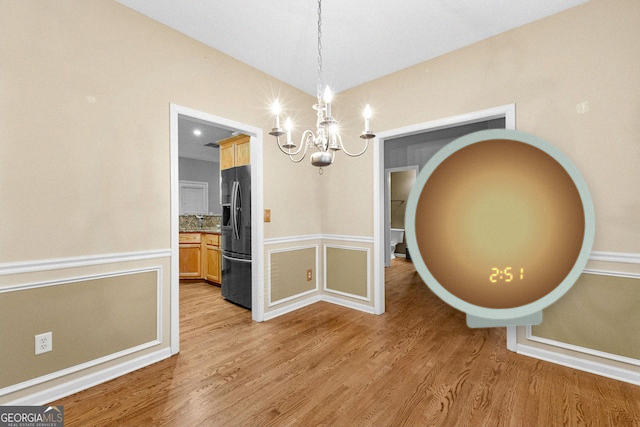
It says 2 h 51 min
